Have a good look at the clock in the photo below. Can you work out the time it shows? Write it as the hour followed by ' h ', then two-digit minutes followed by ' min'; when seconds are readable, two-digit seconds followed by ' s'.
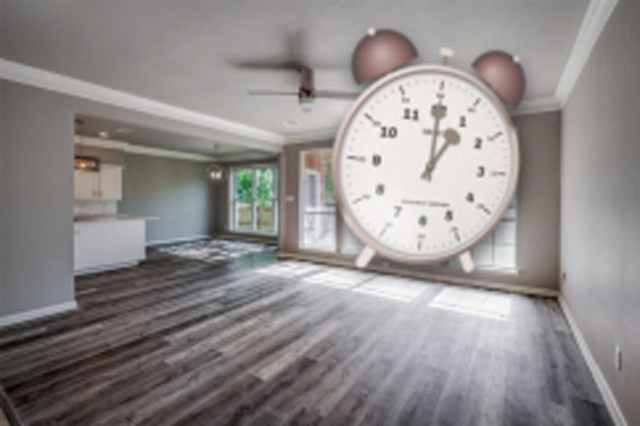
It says 1 h 00 min
